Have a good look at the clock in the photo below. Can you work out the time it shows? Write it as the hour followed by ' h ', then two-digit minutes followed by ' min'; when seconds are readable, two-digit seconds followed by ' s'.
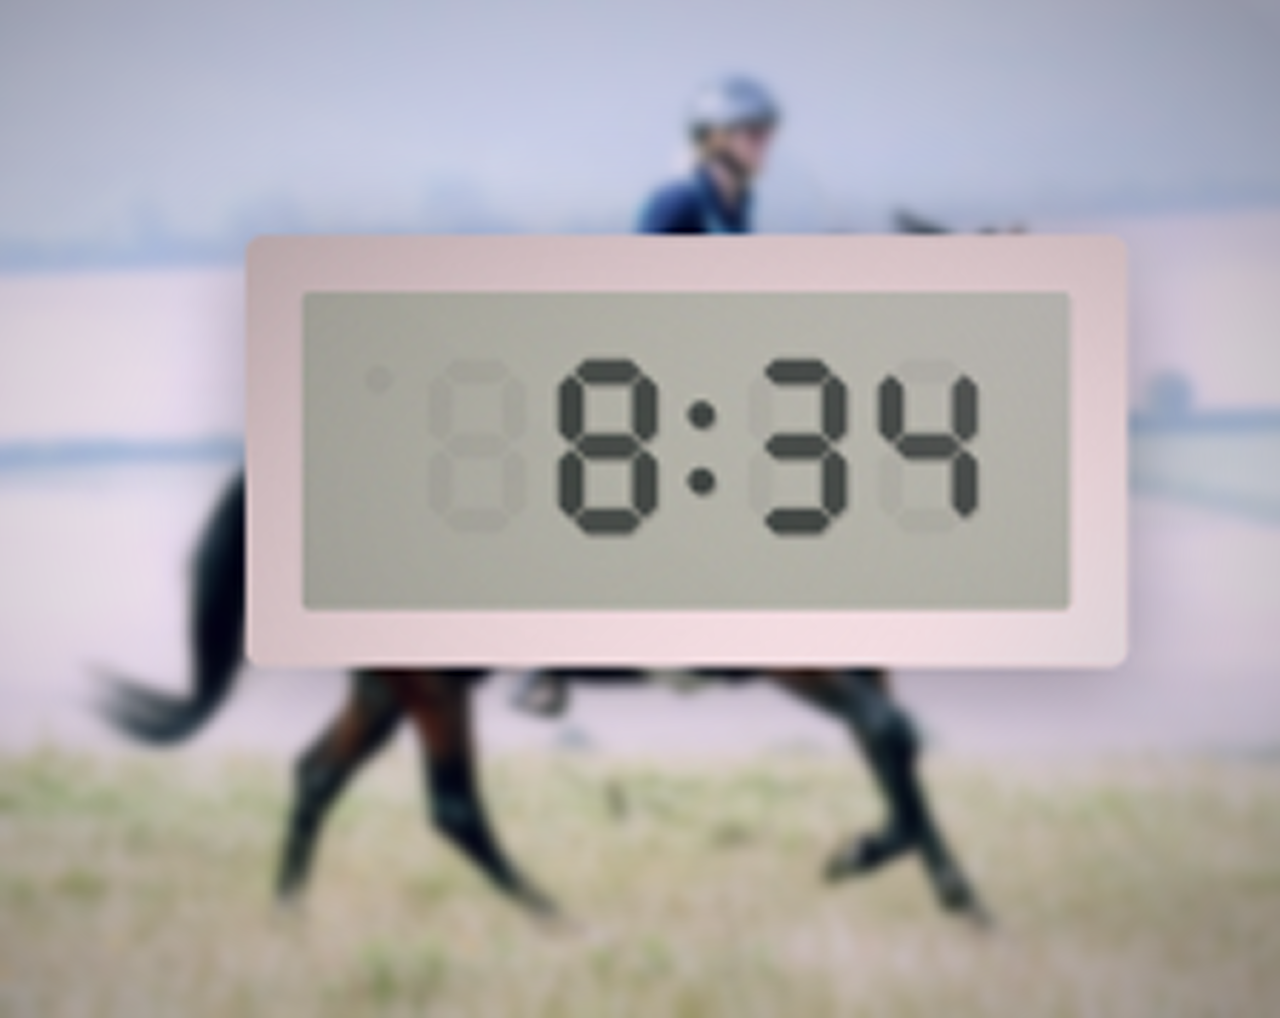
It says 8 h 34 min
